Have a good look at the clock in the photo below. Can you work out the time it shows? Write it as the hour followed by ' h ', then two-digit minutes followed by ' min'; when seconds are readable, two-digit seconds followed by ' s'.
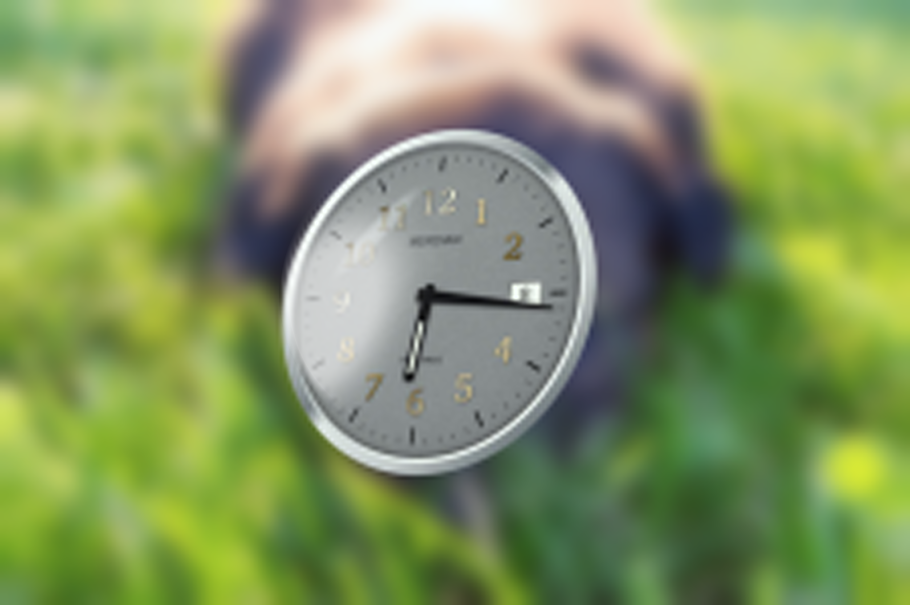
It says 6 h 16 min
